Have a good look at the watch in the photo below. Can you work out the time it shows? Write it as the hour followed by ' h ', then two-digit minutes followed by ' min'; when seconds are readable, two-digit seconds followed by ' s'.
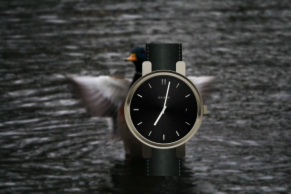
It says 7 h 02 min
